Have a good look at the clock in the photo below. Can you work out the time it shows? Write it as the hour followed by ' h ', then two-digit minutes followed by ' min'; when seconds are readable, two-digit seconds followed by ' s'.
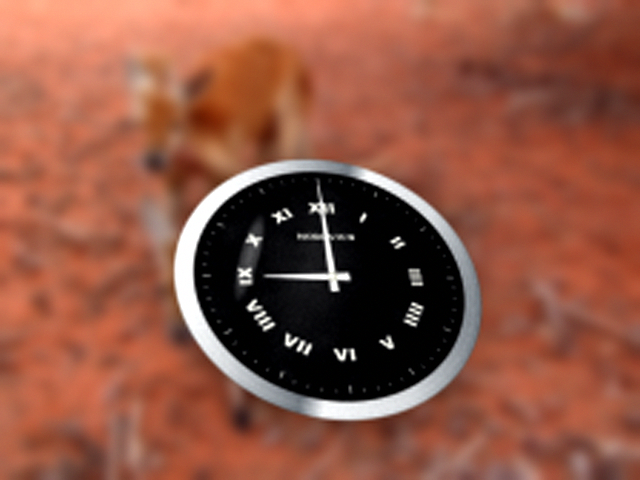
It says 9 h 00 min
